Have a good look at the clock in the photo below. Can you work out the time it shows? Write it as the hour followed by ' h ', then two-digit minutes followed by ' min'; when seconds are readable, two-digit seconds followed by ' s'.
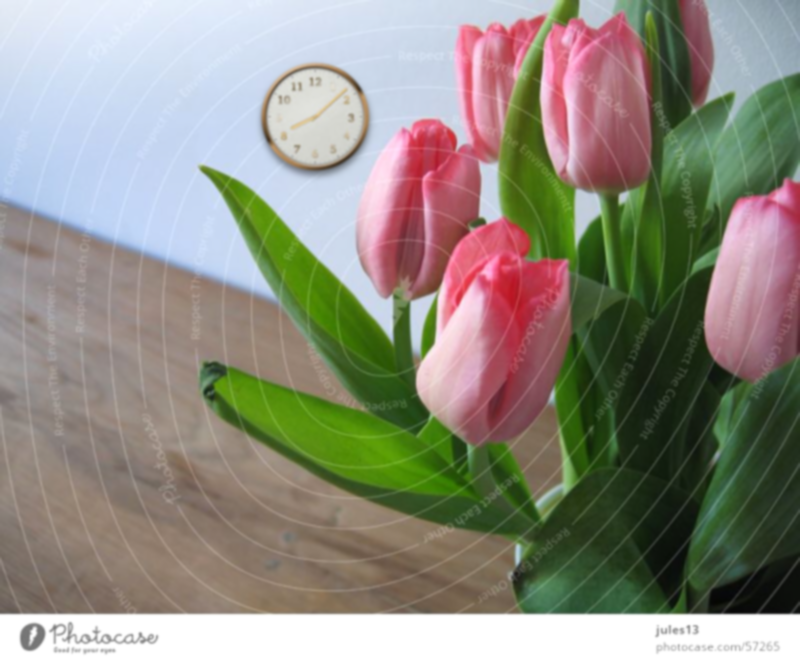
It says 8 h 08 min
